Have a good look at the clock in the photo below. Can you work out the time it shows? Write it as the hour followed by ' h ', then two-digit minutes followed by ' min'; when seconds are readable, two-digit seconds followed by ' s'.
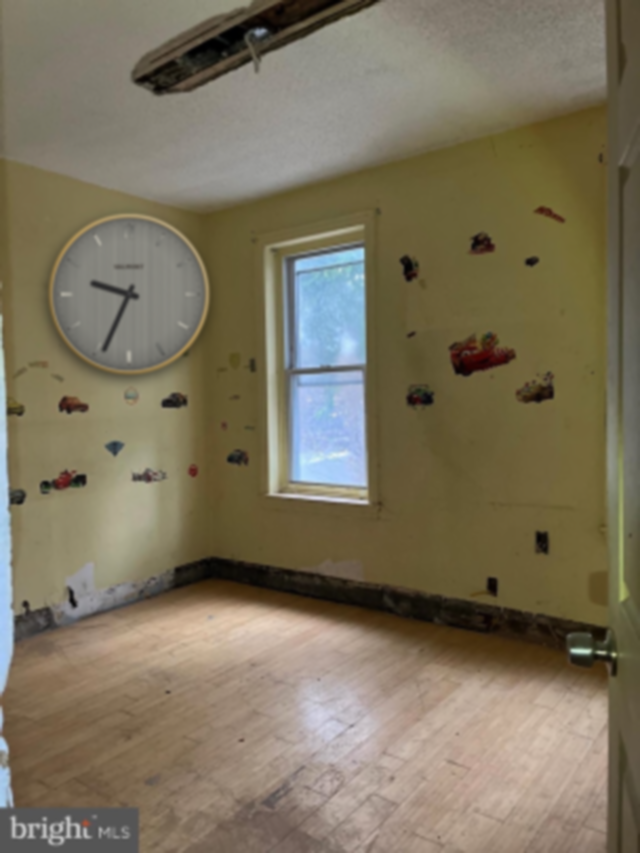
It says 9 h 34 min
